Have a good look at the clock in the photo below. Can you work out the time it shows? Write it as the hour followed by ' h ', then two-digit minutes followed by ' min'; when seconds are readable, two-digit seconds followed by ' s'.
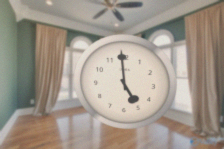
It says 4 h 59 min
